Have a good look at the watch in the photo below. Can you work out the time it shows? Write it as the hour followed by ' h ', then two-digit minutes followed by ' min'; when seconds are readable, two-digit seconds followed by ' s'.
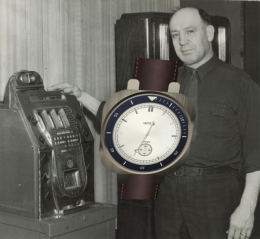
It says 12 h 34 min
